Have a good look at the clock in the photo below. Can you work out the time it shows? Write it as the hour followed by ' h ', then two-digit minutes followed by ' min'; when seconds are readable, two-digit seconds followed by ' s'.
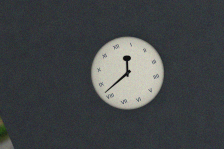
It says 12 h 42 min
